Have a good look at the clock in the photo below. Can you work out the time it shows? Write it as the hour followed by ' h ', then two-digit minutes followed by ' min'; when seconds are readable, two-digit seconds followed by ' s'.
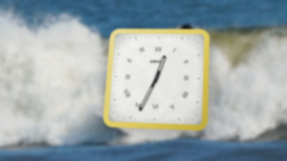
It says 12 h 34 min
